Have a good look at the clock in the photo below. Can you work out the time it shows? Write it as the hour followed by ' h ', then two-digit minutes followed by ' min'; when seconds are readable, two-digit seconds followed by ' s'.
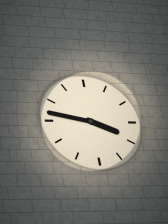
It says 3 h 47 min
